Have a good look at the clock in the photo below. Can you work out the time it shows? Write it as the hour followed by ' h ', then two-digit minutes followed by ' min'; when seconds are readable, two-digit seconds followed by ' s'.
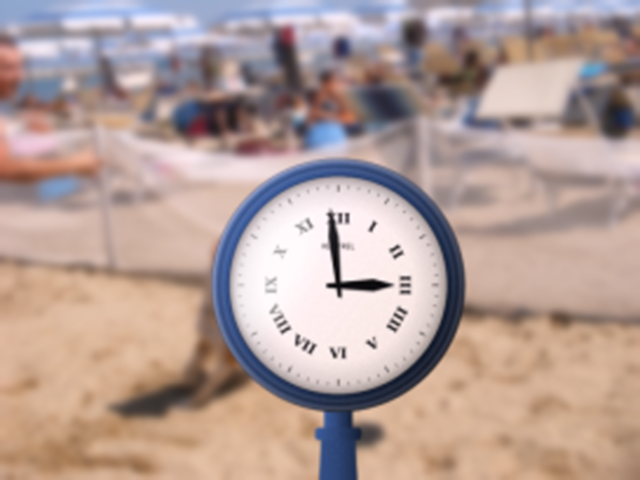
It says 2 h 59 min
